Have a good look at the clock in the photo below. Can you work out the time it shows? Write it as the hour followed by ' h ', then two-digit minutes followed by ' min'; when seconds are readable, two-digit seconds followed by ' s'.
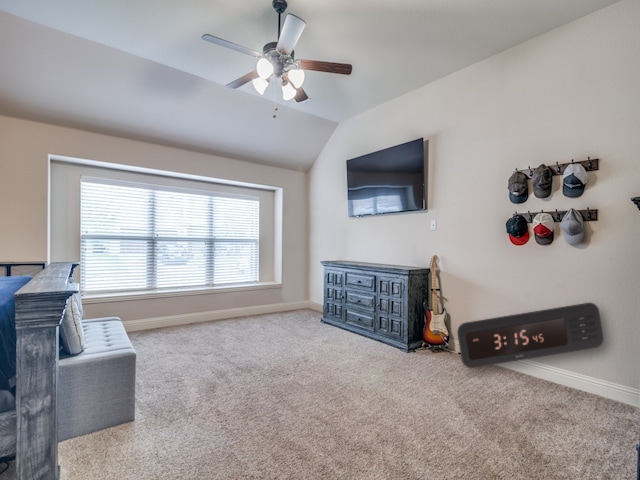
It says 3 h 15 min
